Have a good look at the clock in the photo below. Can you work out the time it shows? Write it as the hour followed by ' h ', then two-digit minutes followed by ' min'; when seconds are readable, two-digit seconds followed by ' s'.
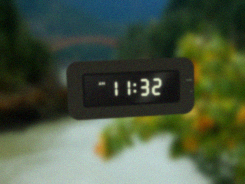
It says 11 h 32 min
